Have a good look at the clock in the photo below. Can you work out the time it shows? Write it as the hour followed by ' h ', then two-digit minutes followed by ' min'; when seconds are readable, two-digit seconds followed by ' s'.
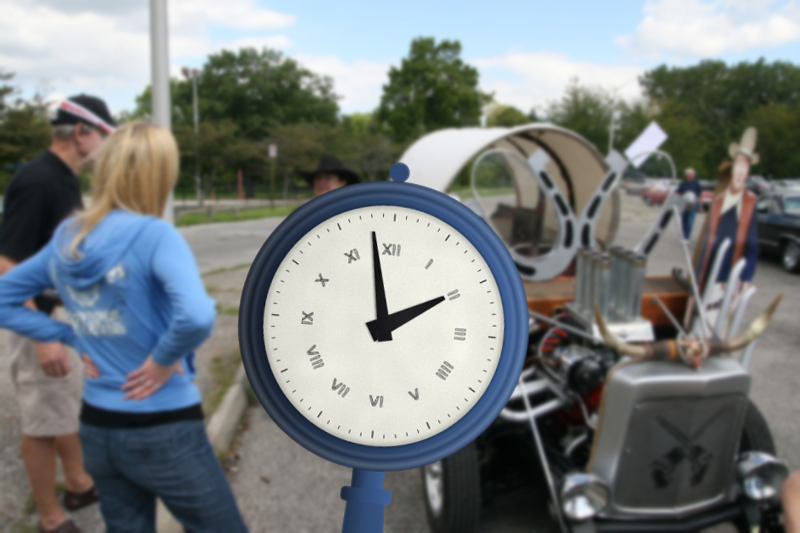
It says 1 h 58 min
